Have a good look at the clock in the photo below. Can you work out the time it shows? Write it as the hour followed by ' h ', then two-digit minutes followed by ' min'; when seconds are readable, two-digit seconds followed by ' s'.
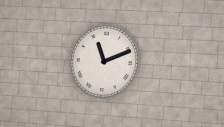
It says 11 h 11 min
